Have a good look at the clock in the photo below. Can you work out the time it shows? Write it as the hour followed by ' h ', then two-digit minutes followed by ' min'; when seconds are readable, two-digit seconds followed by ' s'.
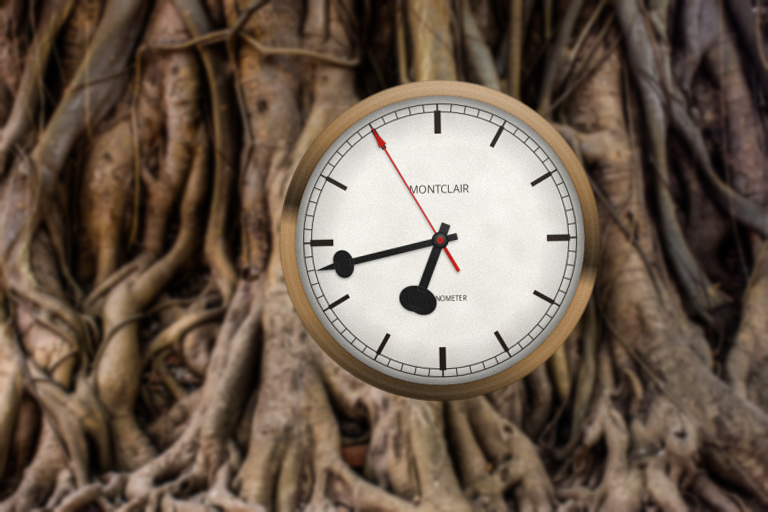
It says 6 h 42 min 55 s
